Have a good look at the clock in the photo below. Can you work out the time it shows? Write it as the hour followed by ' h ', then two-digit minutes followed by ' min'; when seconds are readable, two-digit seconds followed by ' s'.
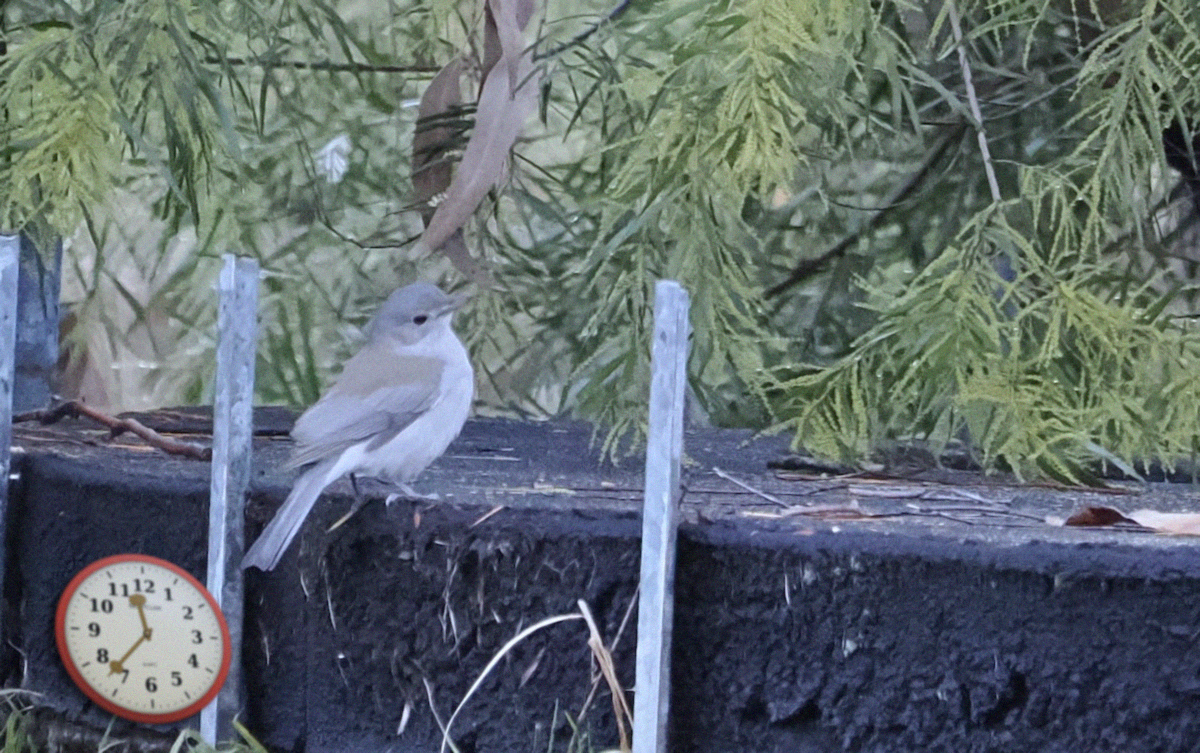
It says 11 h 37 min
